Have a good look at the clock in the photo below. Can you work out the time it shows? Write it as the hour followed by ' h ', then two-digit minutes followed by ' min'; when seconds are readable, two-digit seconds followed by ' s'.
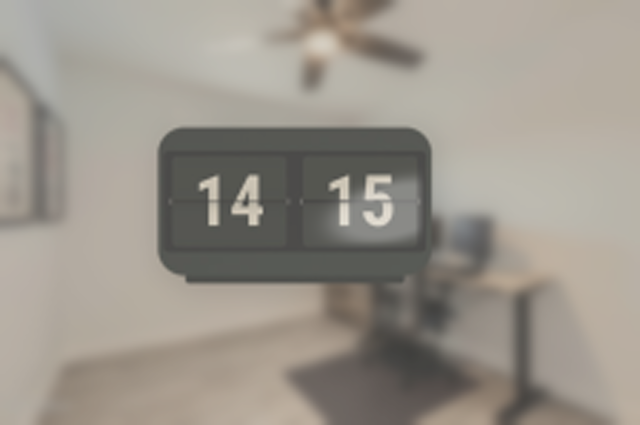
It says 14 h 15 min
